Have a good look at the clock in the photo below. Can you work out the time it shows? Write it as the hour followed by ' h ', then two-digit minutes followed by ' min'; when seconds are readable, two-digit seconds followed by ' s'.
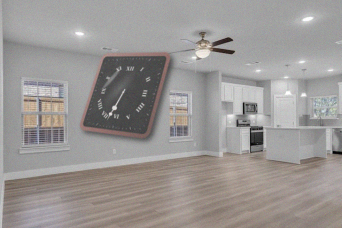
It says 6 h 33 min
